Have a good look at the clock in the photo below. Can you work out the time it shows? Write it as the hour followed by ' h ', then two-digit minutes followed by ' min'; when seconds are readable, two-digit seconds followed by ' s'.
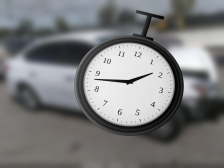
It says 1 h 43 min
